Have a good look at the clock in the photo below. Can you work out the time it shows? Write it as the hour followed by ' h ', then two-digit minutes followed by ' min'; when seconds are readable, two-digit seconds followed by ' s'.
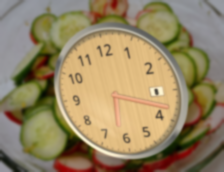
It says 6 h 18 min
